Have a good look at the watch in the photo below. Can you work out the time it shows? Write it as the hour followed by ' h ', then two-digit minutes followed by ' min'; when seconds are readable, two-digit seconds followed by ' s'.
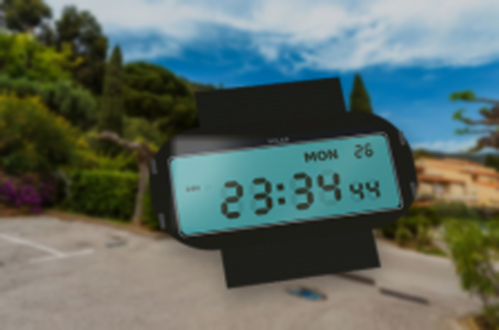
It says 23 h 34 min 44 s
